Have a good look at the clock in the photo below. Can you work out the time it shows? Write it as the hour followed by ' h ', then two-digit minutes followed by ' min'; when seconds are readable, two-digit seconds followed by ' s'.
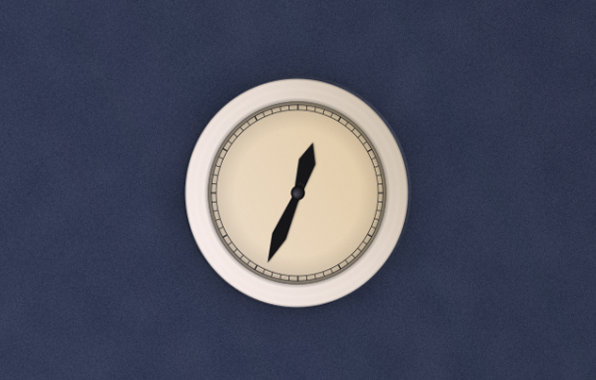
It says 12 h 34 min
